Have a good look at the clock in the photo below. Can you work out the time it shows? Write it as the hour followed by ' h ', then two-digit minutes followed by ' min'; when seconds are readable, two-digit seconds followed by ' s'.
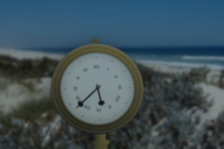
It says 5 h 38 min
